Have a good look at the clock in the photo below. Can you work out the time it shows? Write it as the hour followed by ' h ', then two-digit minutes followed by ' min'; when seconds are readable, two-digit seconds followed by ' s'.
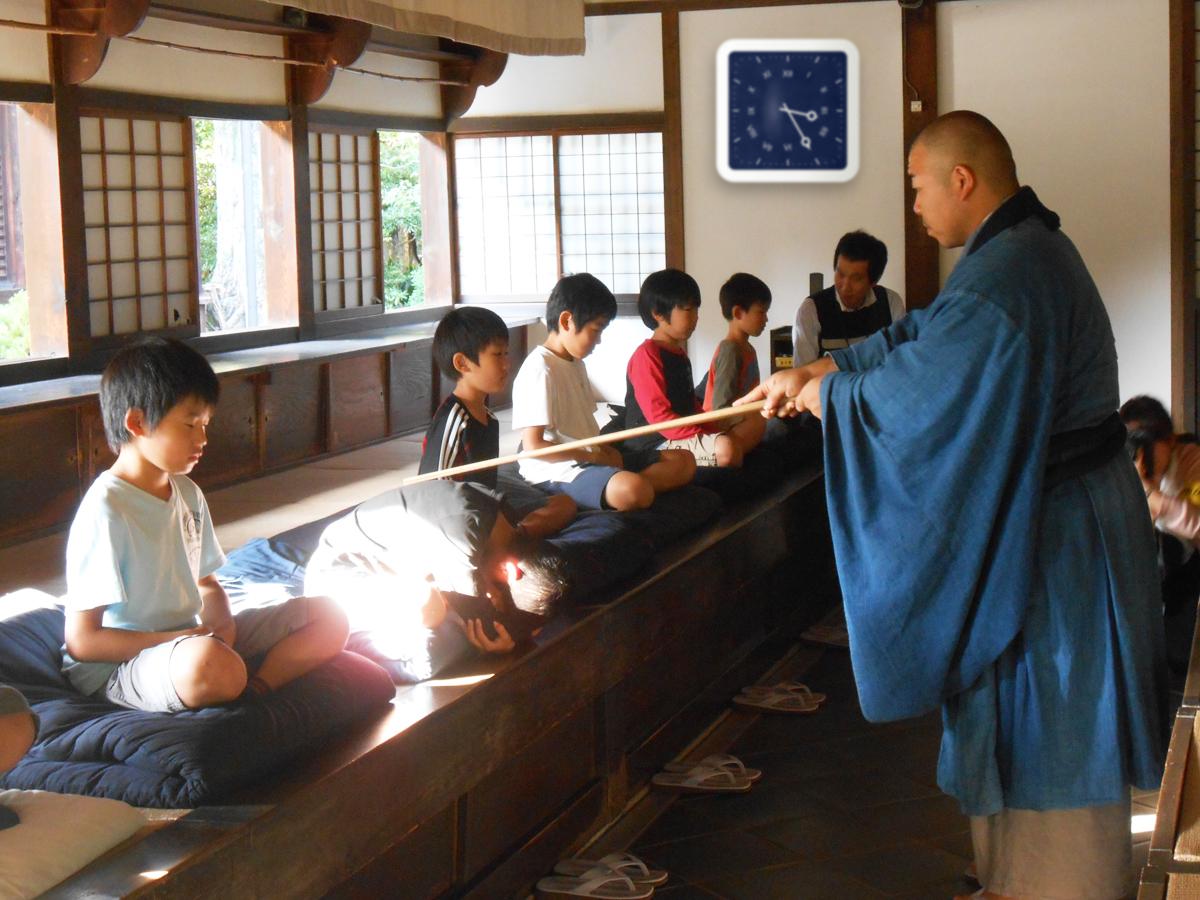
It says 3 h 25 min
